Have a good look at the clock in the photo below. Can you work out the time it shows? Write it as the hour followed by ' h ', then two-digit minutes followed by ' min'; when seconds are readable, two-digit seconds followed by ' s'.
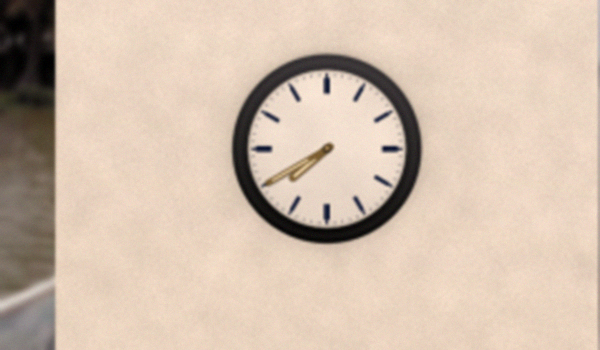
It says 7 h 40 min
